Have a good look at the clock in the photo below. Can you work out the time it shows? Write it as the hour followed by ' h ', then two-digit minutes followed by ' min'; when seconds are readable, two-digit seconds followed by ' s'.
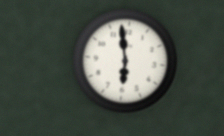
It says 5 h 58 min
